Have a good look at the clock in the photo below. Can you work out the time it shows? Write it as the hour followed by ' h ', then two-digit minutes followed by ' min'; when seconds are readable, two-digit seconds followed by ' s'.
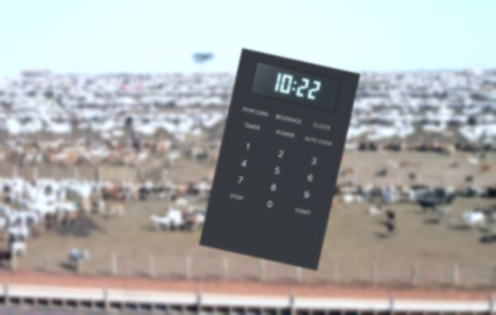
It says 10 h 22 min
